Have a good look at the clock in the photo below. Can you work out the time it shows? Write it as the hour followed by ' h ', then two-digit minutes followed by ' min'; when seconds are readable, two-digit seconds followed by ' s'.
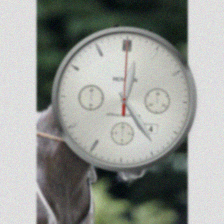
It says 12 h 24 min
